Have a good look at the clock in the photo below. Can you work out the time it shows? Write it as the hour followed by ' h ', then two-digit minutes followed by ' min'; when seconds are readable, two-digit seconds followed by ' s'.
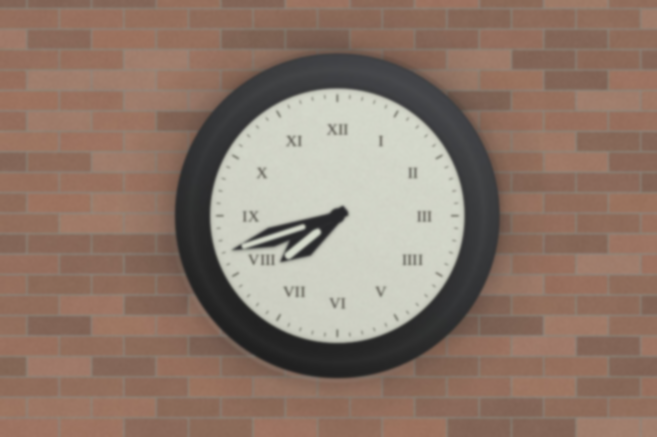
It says 7 h 42 min
